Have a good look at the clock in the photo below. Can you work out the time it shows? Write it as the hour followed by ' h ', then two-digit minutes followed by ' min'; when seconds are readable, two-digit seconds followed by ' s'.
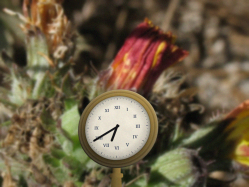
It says 6 h 40 min
